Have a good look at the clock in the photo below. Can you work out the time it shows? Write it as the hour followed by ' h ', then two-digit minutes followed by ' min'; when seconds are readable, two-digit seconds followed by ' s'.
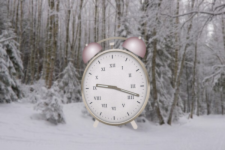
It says 9 h 18 min
